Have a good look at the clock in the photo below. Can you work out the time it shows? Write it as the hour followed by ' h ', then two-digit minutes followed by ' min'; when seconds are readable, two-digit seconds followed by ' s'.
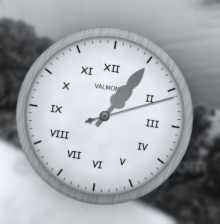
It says 1 h 05 min 11 s
